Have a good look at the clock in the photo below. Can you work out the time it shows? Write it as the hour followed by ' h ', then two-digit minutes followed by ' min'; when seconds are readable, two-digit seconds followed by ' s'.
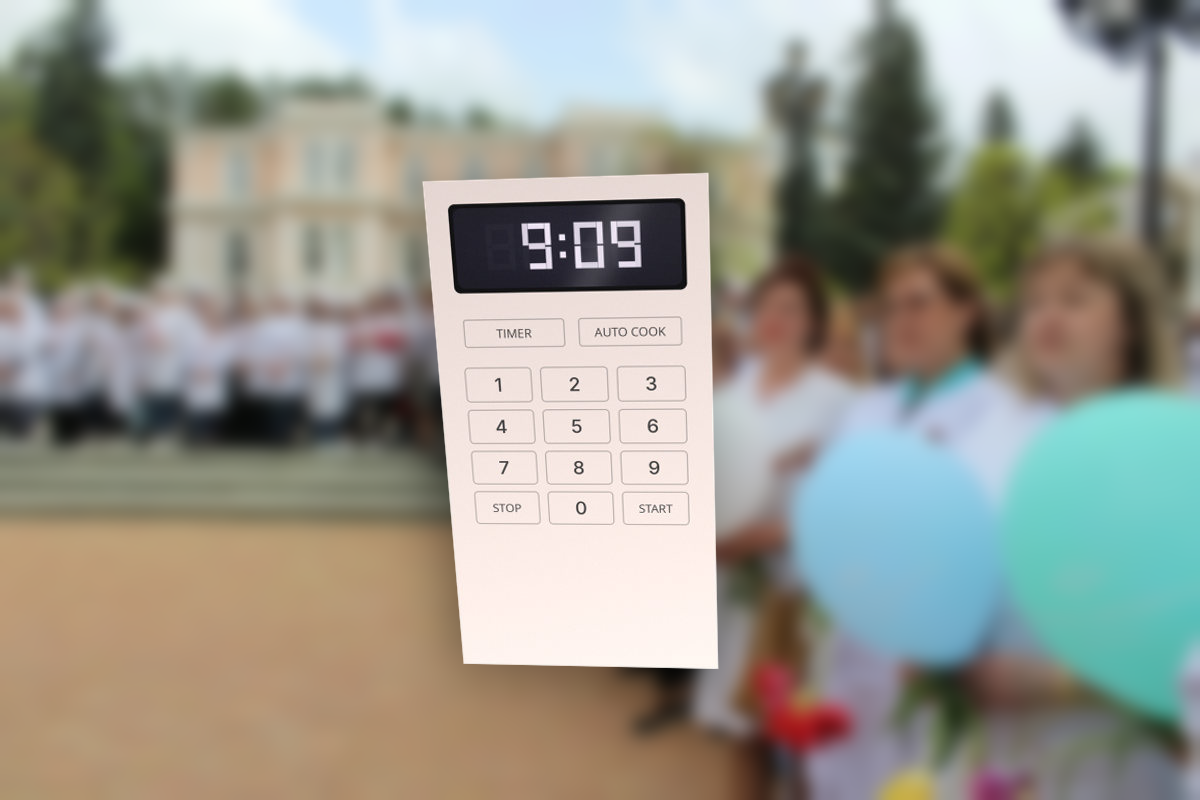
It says 9 h 09 min
